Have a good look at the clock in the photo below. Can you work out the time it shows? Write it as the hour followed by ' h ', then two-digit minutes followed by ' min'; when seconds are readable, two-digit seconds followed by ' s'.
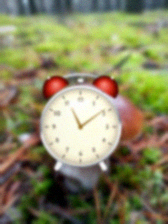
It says 11 h 09 min
